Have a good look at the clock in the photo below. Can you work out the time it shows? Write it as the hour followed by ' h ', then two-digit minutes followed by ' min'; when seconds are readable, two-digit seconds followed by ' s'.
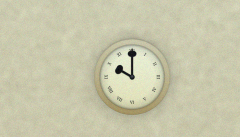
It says 10 h 00 min
